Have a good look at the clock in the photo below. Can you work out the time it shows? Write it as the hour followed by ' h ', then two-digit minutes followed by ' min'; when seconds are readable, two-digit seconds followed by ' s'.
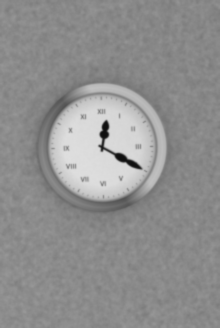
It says 12 h 20 min
